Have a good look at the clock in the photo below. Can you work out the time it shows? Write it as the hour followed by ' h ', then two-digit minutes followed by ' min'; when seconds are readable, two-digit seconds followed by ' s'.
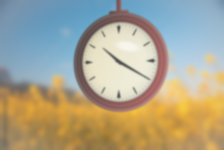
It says 10 h 20 min
